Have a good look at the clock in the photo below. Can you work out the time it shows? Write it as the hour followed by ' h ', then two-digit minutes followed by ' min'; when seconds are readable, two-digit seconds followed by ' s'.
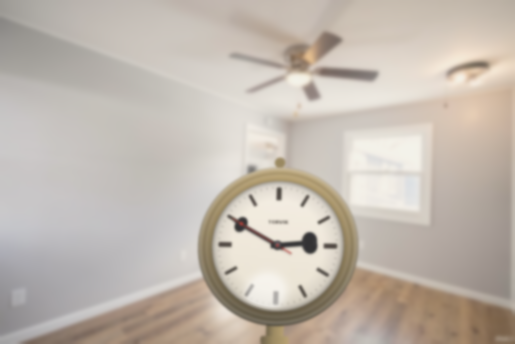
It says 2 h 49 min 50 s
